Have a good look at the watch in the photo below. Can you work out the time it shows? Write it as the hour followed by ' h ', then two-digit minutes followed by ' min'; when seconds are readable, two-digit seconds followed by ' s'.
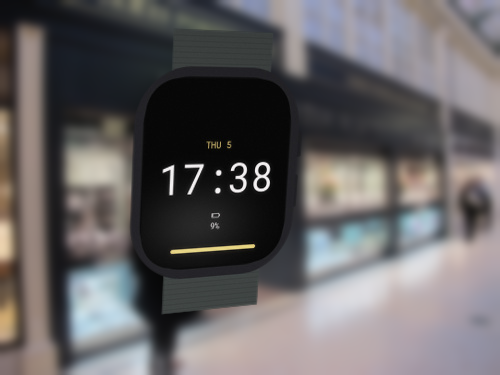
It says 17 h 38 min
